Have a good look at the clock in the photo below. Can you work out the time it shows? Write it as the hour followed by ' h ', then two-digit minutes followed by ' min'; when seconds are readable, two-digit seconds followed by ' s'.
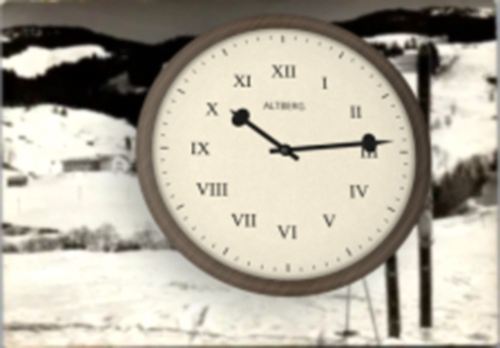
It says 10 h 14 min
